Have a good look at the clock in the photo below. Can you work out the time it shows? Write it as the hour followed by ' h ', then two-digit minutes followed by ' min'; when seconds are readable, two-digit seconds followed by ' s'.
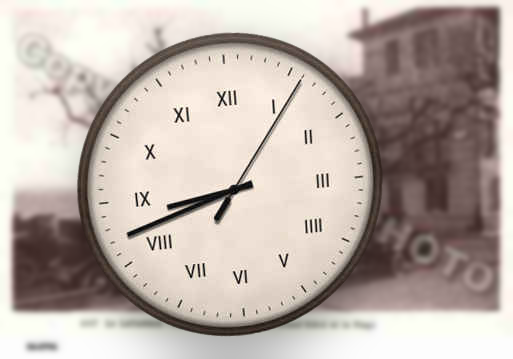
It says 8 h 42 min 06 s
